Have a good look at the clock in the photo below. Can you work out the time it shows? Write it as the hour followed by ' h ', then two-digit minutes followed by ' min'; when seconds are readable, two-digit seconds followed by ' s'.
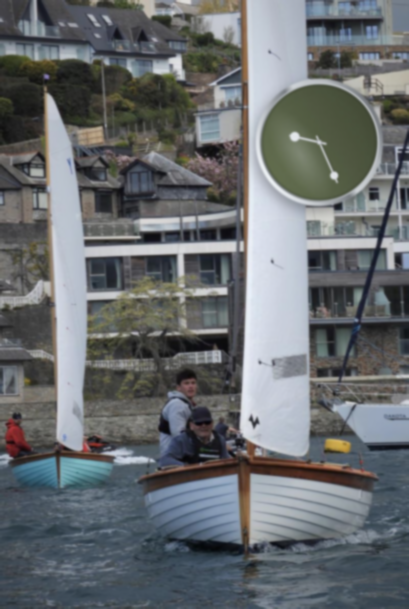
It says 9 h 26 min
